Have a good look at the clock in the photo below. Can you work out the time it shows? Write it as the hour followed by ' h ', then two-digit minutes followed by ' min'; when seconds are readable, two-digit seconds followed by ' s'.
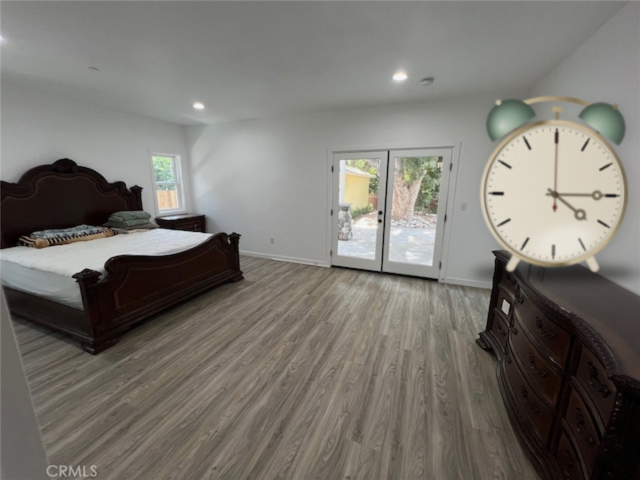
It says 4 h 15 min 00 s
